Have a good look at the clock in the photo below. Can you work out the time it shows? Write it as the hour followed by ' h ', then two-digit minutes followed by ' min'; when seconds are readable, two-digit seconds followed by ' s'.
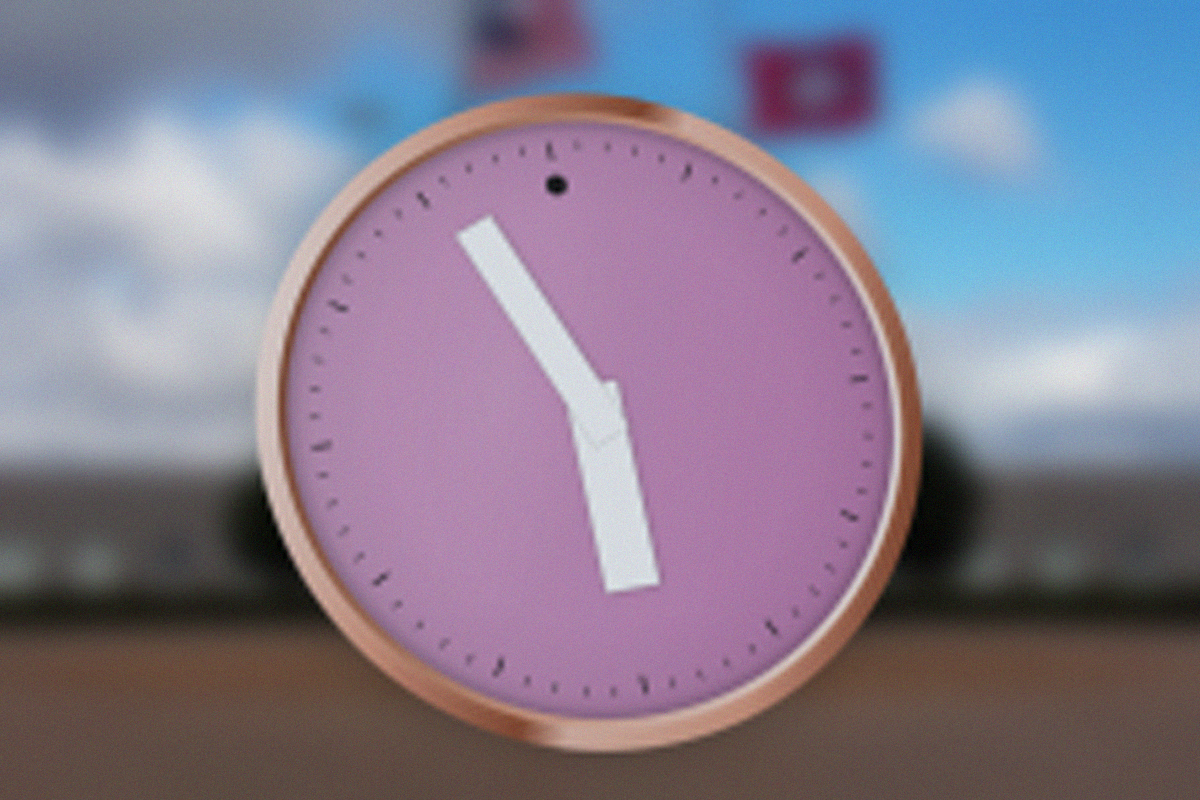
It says 5 h 56 min
